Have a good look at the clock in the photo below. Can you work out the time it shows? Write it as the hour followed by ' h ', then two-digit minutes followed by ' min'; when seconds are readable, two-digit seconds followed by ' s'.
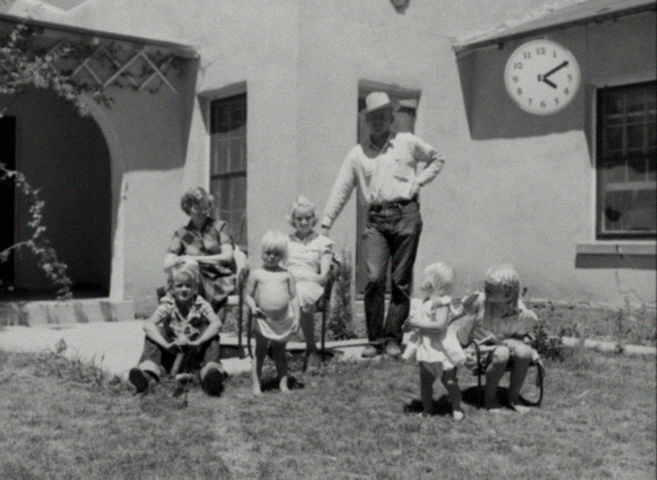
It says 4 h 10 min
